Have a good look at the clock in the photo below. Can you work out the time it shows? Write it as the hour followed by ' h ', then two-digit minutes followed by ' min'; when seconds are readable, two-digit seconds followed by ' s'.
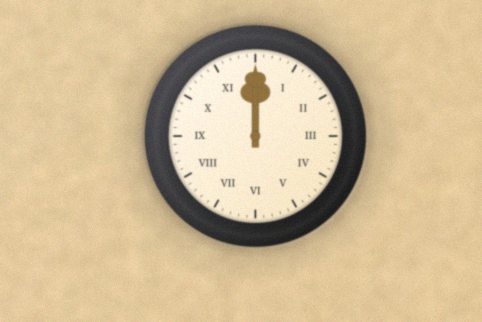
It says 12 h 00 min
